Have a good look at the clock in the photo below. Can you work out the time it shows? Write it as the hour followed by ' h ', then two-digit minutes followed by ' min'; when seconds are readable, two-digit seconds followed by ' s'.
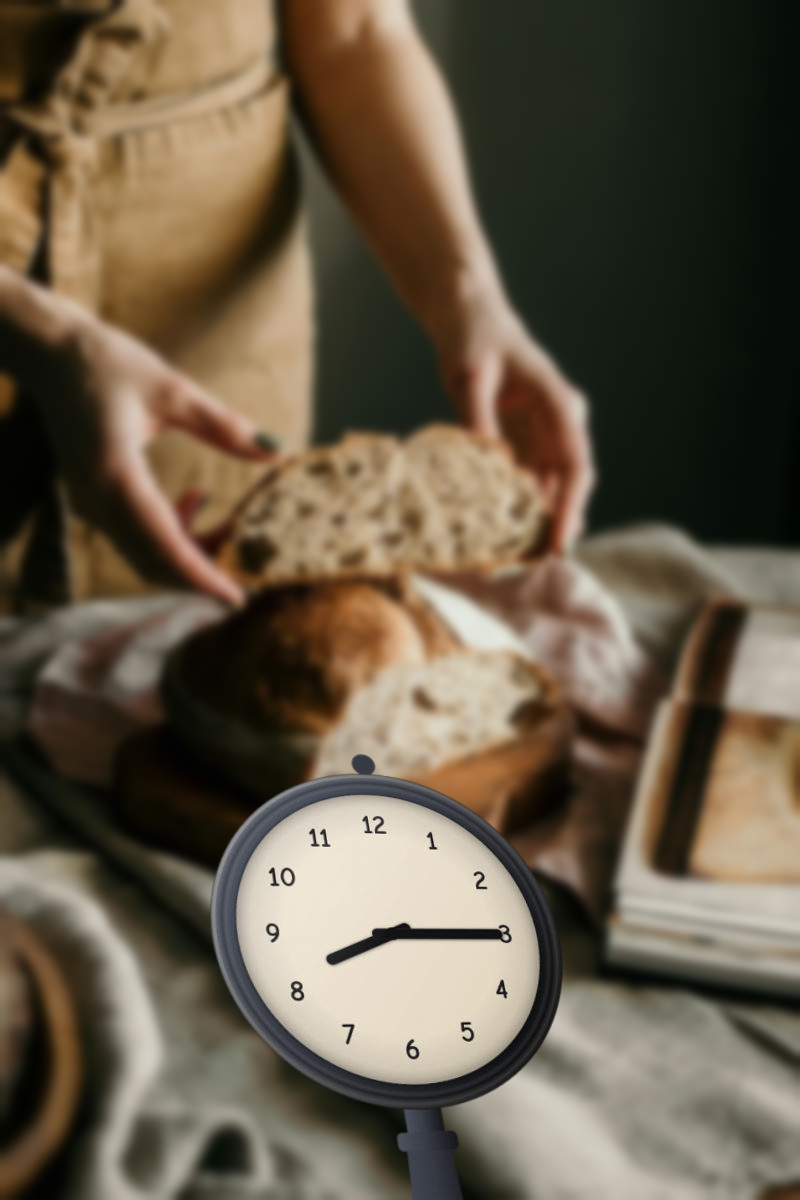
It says 8 h 15 min
